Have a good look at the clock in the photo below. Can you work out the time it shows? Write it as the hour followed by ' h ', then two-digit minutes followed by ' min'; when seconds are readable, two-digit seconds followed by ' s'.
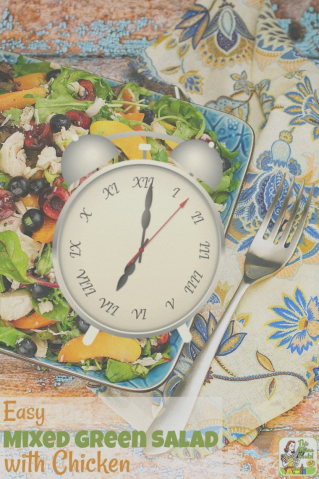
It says 7 h 01 min 07 s
